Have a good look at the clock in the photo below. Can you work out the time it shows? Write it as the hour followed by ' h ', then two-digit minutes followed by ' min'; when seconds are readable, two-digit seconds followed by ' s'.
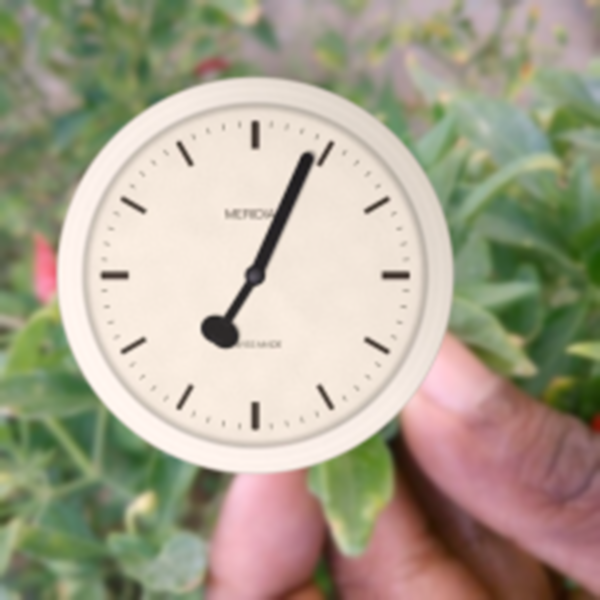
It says 7 h 04 min
